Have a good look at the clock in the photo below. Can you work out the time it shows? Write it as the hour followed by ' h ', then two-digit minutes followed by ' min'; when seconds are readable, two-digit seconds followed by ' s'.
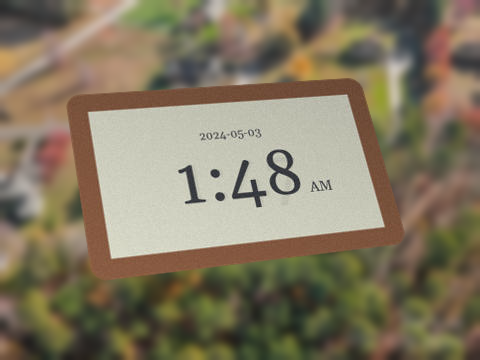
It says 1 h 48 min
